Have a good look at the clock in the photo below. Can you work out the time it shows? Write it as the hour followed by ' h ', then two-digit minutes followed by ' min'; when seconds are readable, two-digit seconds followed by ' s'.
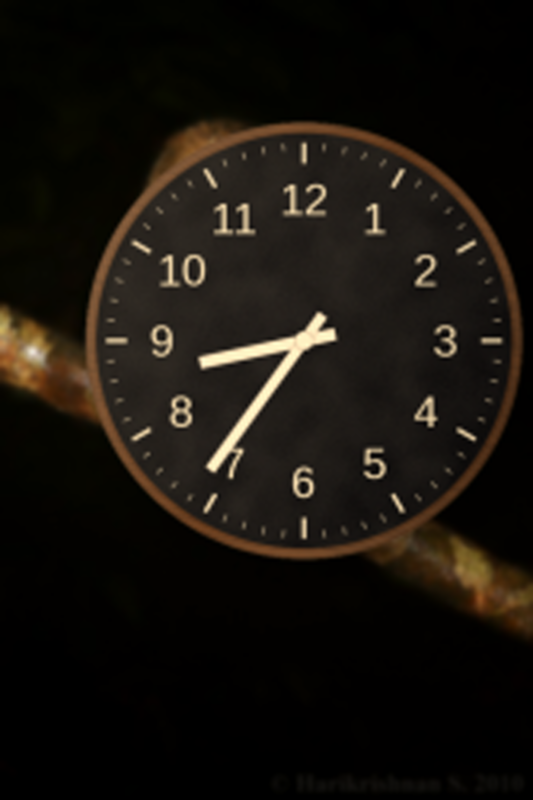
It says 8 h 36 min
